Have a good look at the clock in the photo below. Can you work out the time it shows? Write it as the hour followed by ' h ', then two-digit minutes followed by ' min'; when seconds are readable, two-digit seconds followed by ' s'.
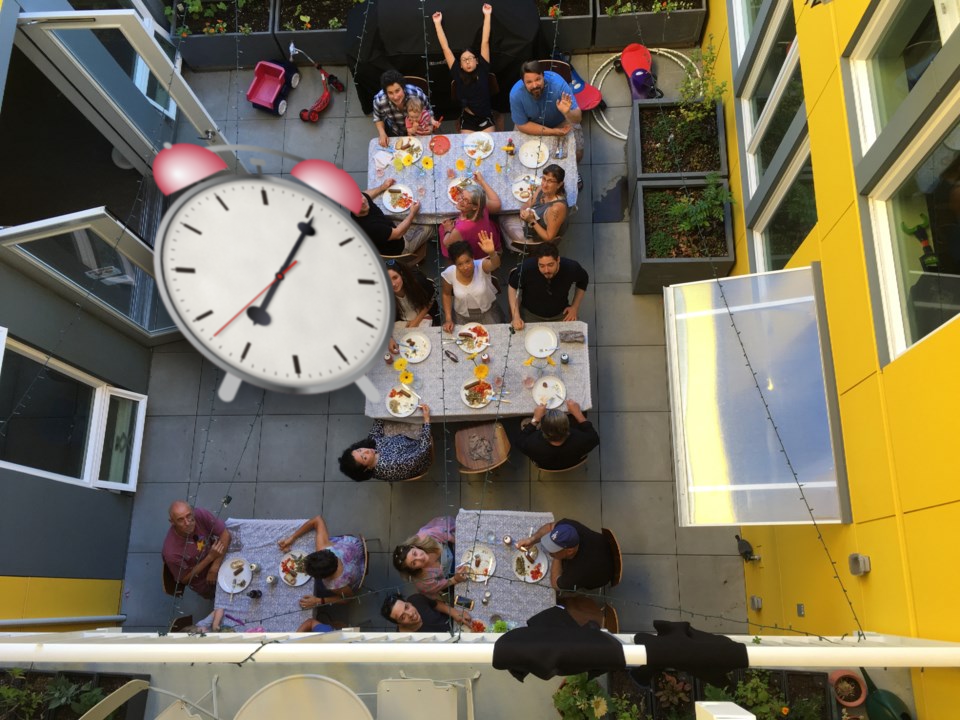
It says 7 h 05 min 38 s
